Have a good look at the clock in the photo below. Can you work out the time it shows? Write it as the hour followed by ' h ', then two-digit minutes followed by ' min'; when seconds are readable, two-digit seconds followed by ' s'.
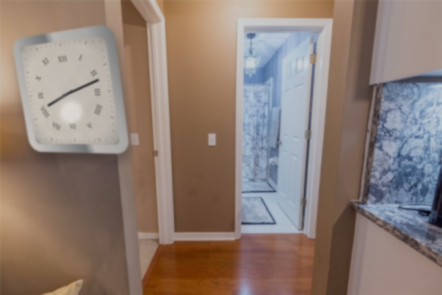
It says 8 h 12 min
